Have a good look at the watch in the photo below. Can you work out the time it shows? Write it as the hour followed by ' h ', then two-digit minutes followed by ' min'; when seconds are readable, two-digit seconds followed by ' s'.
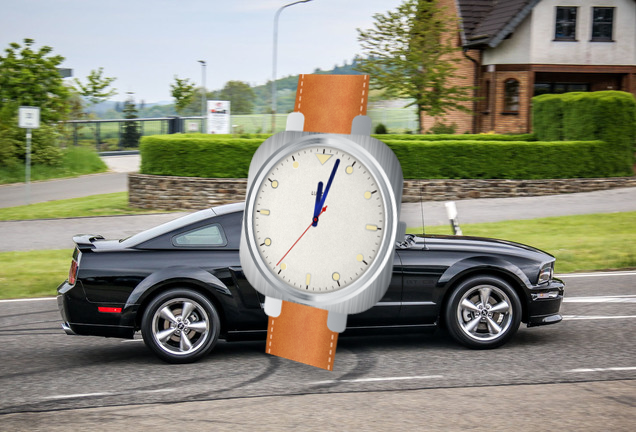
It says 12 h 02 min 36 s
